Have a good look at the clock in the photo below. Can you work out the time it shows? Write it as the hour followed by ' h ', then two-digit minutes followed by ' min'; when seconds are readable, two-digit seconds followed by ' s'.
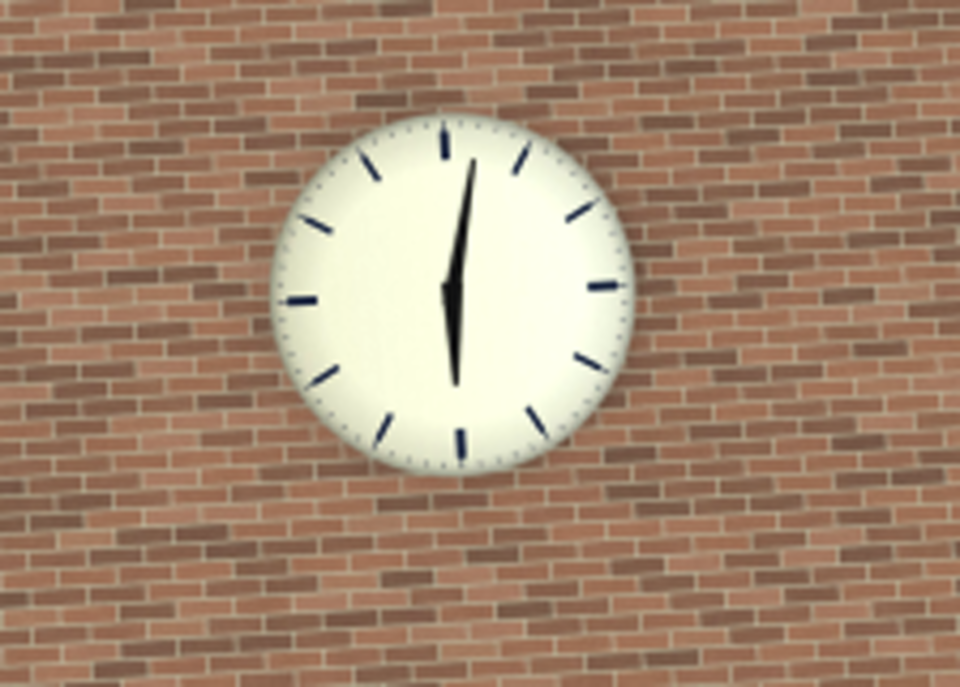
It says 6 h 02 min
